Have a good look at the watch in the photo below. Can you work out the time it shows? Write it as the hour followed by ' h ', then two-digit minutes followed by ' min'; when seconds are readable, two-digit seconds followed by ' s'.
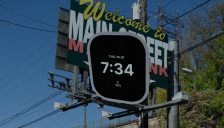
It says 7 h 34 min
